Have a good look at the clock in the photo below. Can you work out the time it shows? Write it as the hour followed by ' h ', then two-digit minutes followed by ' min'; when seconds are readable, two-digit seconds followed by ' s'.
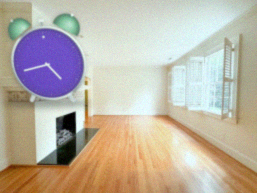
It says 4 h 43 min
